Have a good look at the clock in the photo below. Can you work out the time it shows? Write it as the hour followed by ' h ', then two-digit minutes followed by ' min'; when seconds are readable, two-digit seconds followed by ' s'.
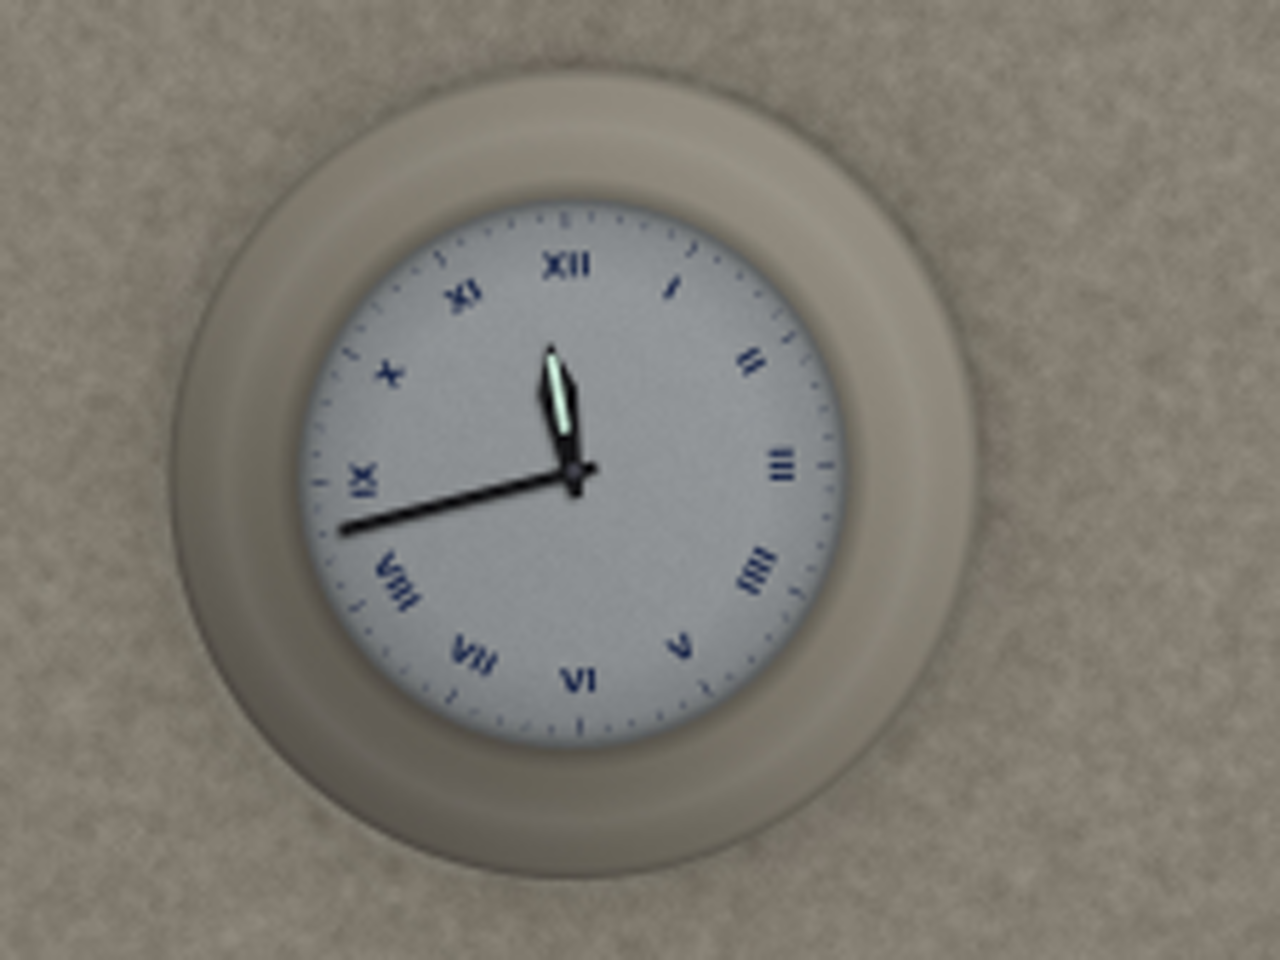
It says 11 h 43 min
